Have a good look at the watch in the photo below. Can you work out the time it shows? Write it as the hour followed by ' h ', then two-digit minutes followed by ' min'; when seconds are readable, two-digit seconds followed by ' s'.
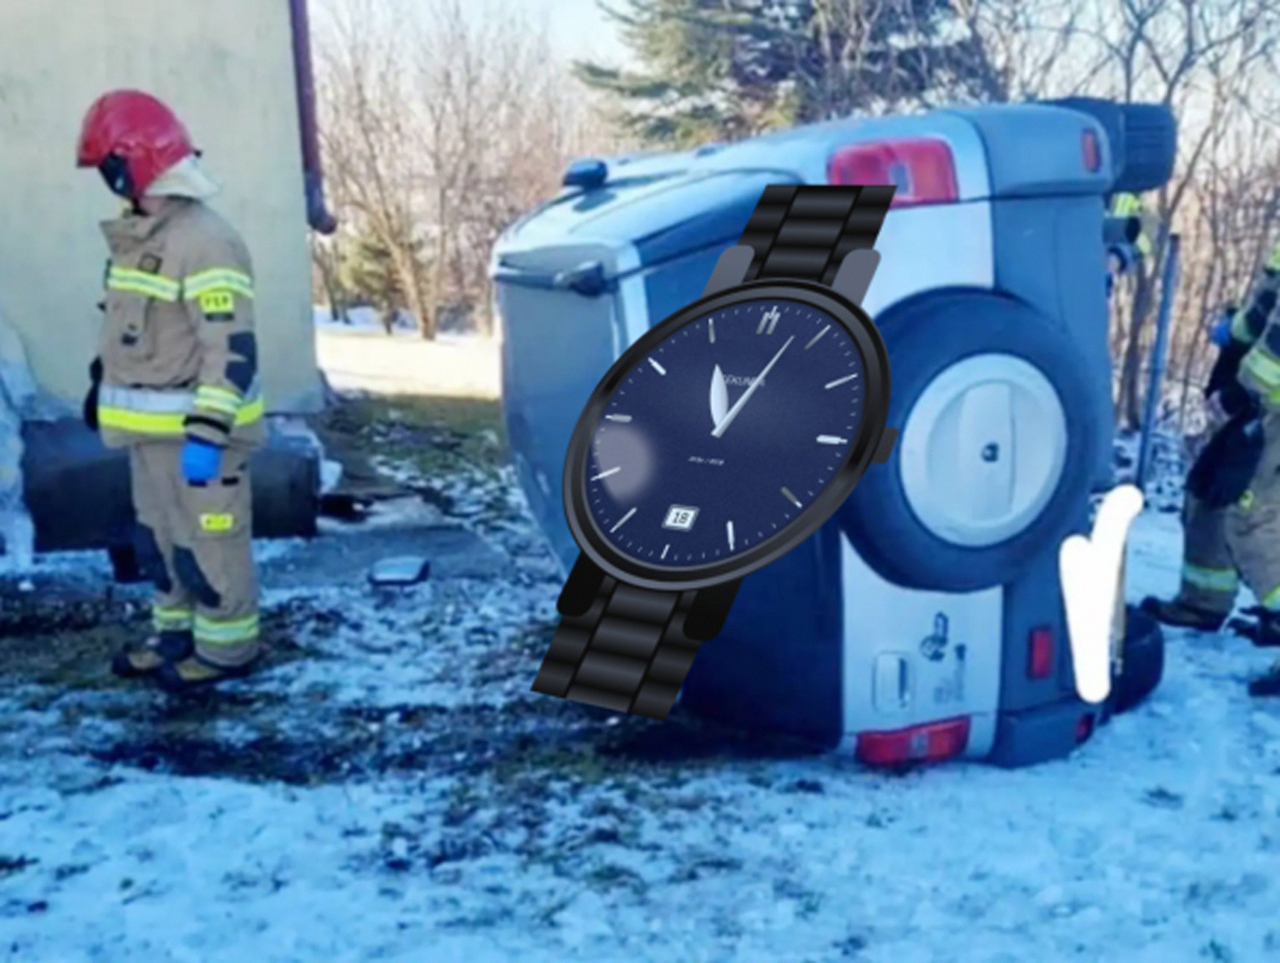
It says 11 h 03 min
